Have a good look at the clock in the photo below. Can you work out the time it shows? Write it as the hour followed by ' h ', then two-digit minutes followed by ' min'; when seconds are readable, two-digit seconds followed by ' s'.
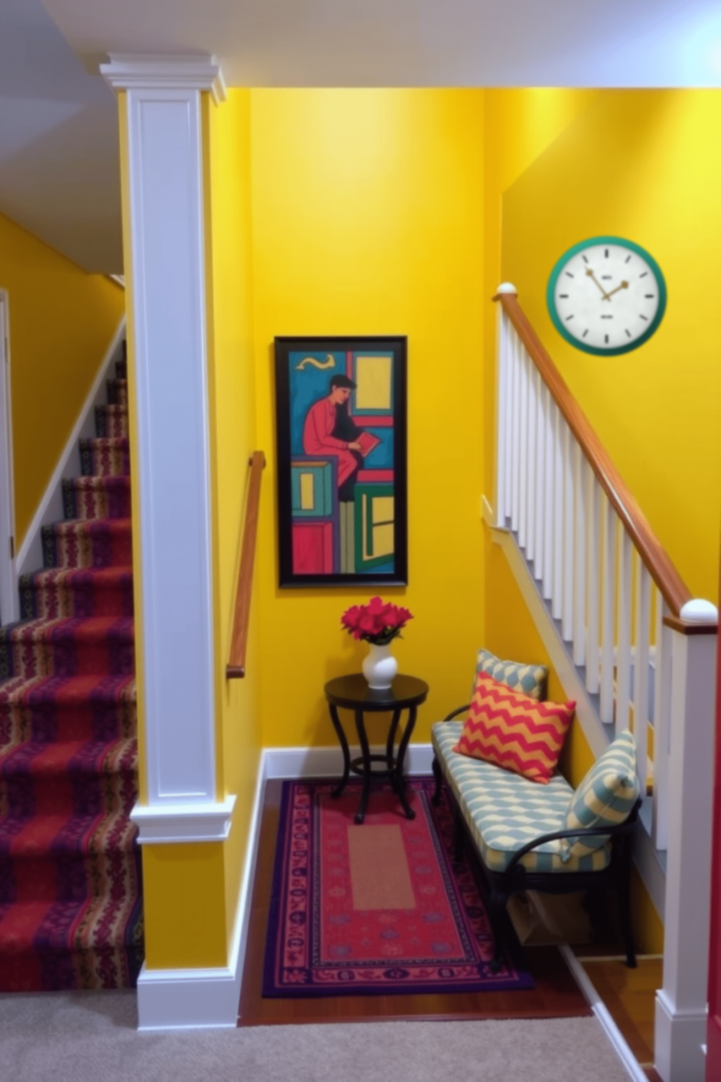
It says 1 h 54 min
